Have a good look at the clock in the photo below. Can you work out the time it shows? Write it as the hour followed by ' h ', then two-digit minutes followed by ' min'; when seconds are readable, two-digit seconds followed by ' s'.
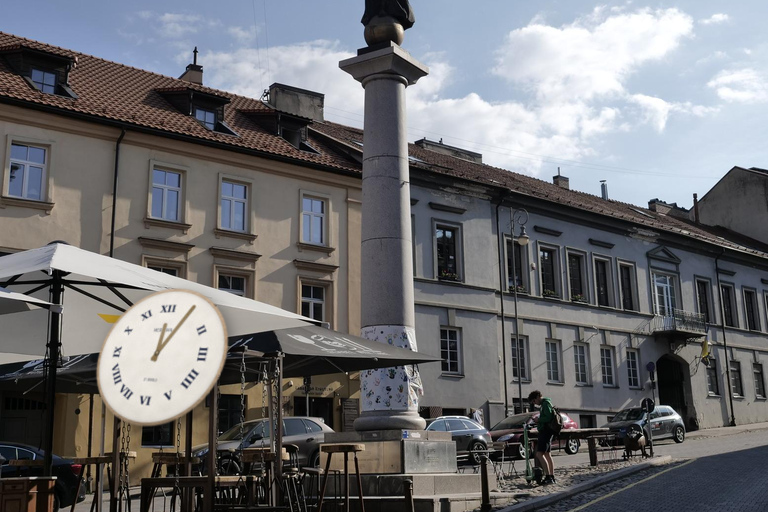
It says 12 h 05 min
